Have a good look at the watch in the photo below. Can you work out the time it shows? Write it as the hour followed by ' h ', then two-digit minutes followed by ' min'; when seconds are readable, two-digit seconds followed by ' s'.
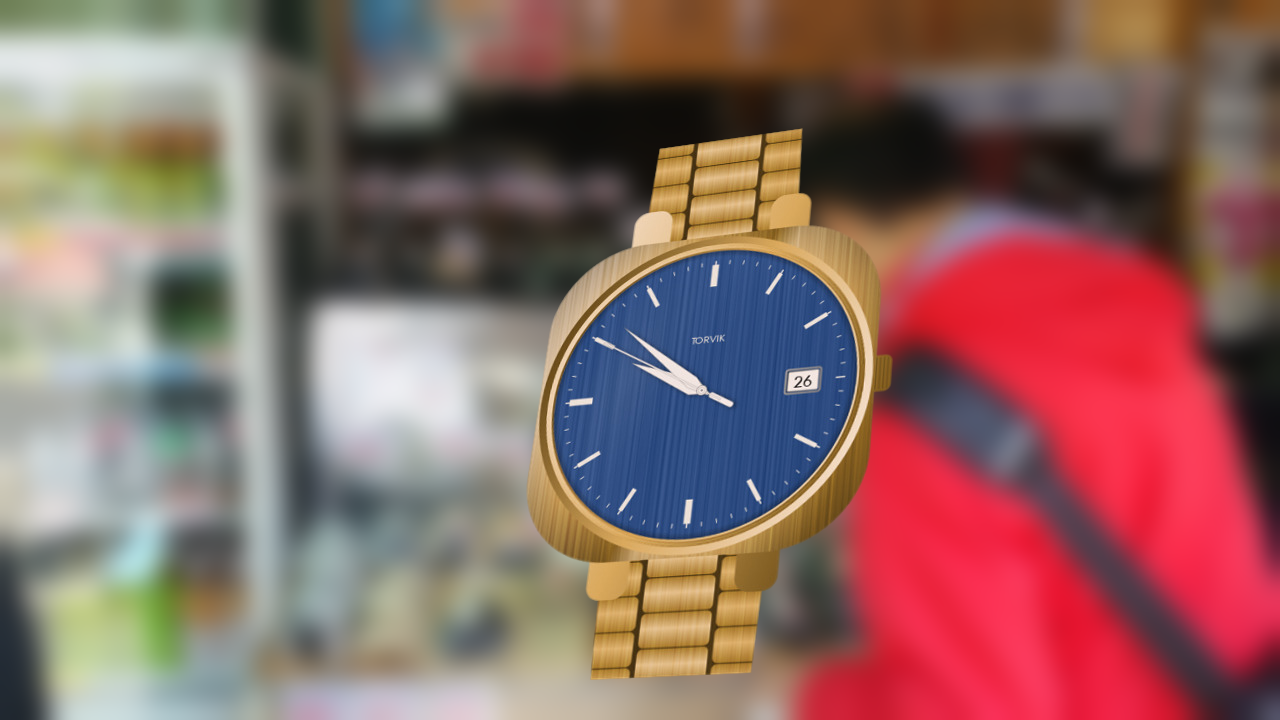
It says 9 h 51 min 50 s
